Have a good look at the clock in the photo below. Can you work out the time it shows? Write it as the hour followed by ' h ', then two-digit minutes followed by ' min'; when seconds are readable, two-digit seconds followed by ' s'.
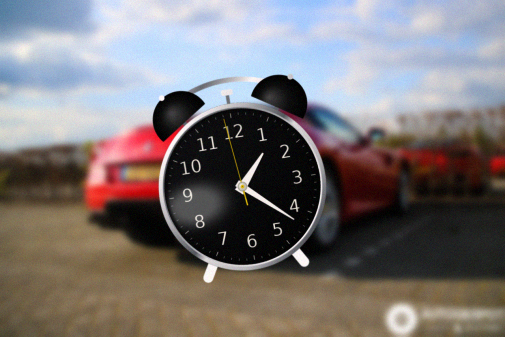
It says 1 h 21 min 59 s
